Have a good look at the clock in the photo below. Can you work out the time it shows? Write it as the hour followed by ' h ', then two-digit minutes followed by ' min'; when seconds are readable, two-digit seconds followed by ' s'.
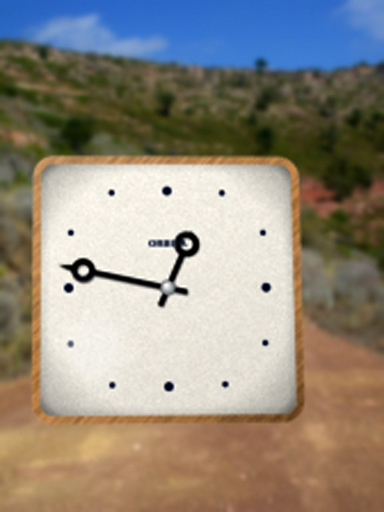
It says 12 h 47 min
